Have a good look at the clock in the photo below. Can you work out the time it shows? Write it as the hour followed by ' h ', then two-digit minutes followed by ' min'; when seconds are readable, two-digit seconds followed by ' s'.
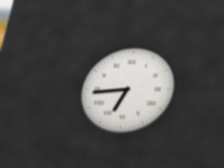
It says 6 h 44 min
